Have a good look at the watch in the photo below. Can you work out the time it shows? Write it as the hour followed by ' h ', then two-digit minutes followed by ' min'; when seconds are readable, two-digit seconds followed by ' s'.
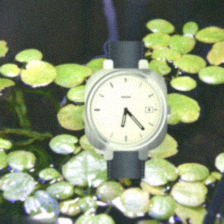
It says 6 h 23 min
